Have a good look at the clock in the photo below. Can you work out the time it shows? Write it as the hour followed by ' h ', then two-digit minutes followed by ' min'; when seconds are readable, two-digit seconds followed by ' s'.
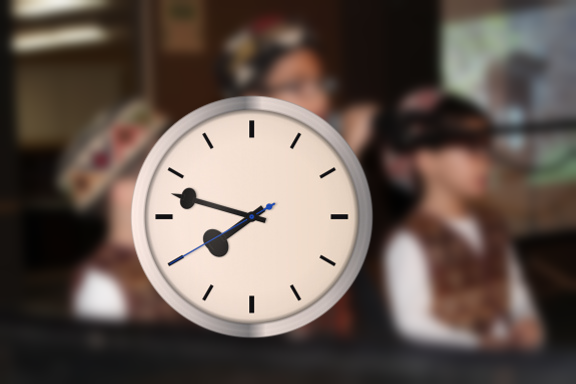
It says 7 h 47 min 40 s
